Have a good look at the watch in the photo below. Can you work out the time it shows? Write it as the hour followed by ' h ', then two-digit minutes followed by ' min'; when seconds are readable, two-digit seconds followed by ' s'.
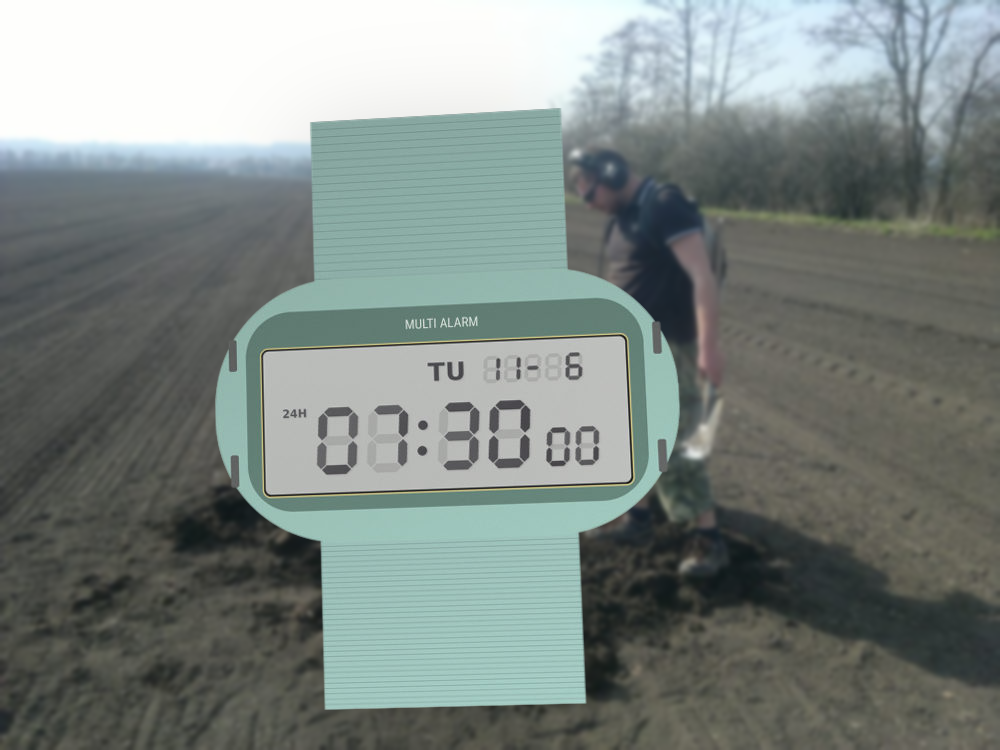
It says 7 h 30 min 00 s
